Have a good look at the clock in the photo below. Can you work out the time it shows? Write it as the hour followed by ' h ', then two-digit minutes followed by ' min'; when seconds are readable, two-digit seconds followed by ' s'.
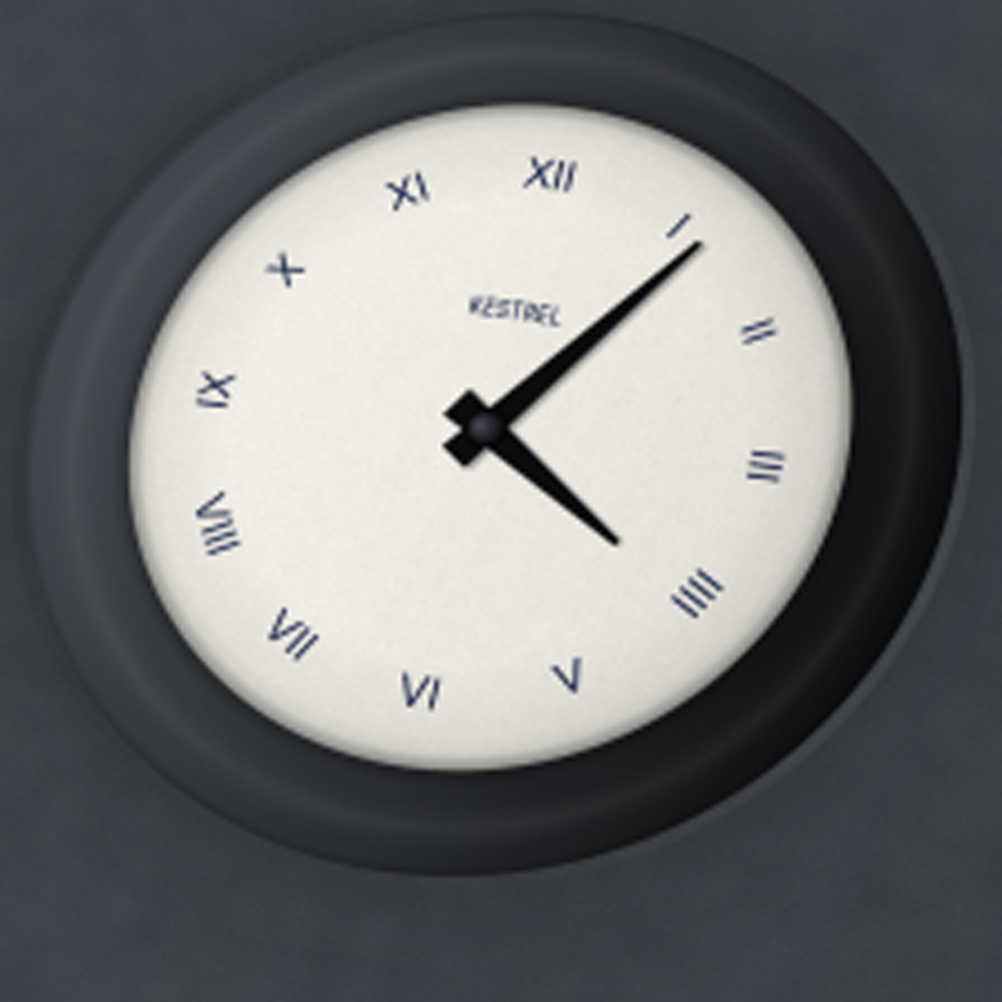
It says 4 h 06 min
